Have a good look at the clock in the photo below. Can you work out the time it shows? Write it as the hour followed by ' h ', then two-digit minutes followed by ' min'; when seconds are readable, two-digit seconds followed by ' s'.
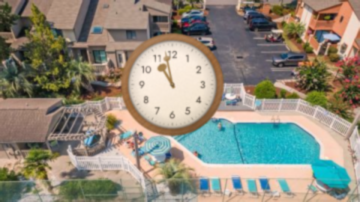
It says 10 h 58 min
